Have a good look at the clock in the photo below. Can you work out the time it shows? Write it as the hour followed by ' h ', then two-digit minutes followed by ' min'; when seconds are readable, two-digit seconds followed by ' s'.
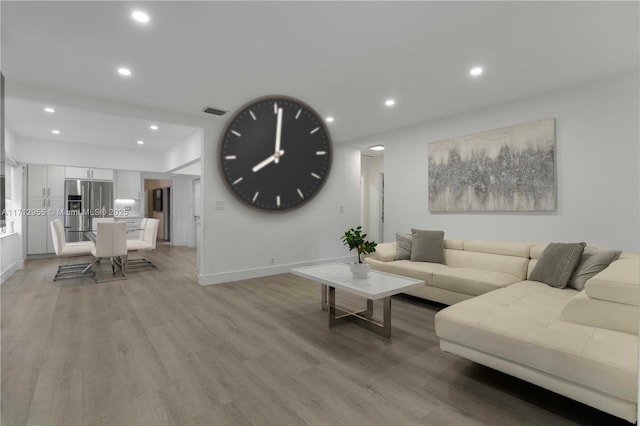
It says 8 h 01 min
